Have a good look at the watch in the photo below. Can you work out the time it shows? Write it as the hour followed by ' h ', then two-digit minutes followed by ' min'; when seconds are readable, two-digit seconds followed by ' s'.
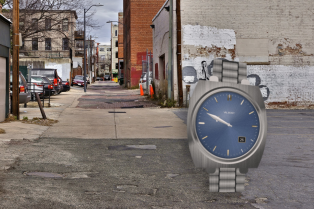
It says 9 h 49 min
